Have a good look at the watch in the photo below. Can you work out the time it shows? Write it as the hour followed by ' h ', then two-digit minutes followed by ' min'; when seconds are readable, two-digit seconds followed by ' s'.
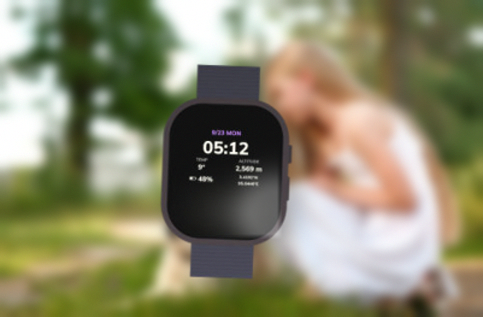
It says 5 h 12 min
